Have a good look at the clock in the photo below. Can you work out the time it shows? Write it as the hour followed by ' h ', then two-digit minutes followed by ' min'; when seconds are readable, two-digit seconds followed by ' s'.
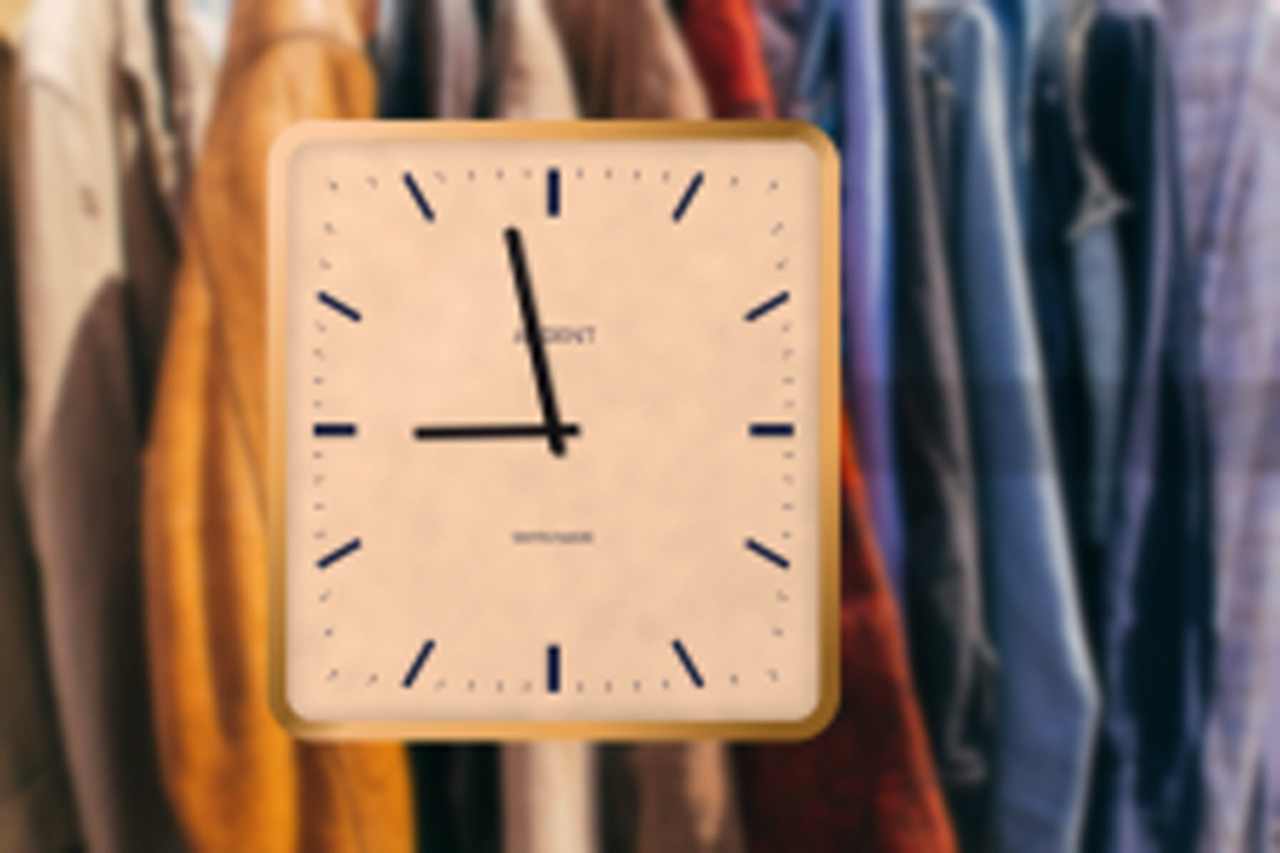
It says 8 h 58 min
